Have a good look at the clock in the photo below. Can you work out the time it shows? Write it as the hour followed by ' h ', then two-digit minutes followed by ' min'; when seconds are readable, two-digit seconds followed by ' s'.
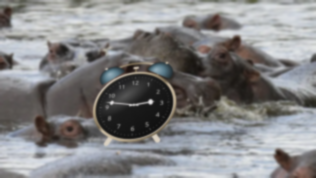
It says 2 h 47 min
